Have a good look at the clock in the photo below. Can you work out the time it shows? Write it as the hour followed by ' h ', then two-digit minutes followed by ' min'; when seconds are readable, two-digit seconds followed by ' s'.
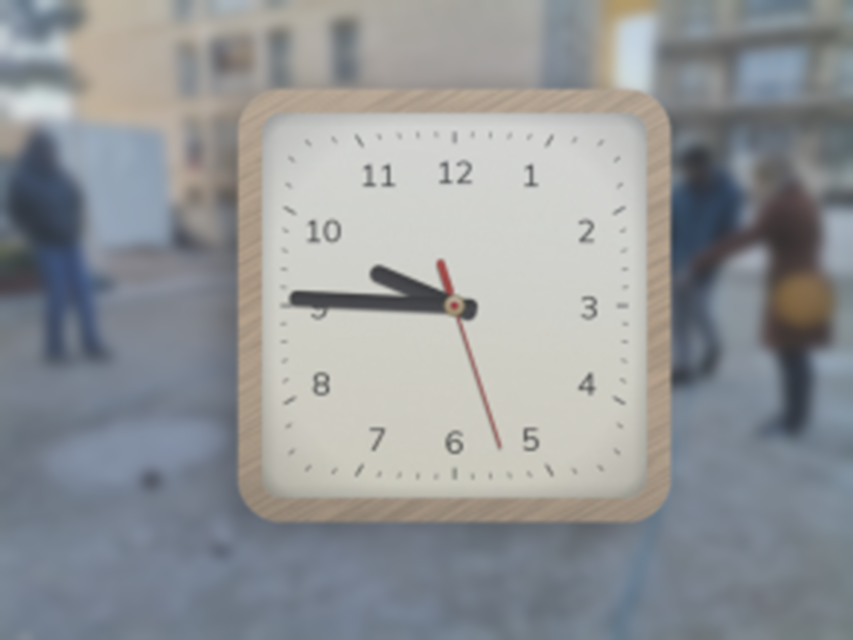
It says 9 h 45 min 27 s
